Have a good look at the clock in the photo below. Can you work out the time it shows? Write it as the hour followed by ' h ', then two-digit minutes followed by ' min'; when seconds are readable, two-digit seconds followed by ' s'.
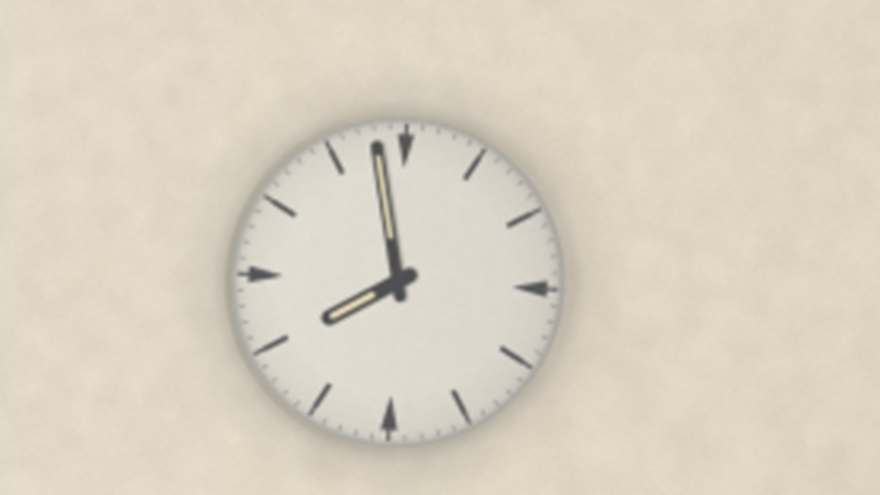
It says 7 h 58 min
